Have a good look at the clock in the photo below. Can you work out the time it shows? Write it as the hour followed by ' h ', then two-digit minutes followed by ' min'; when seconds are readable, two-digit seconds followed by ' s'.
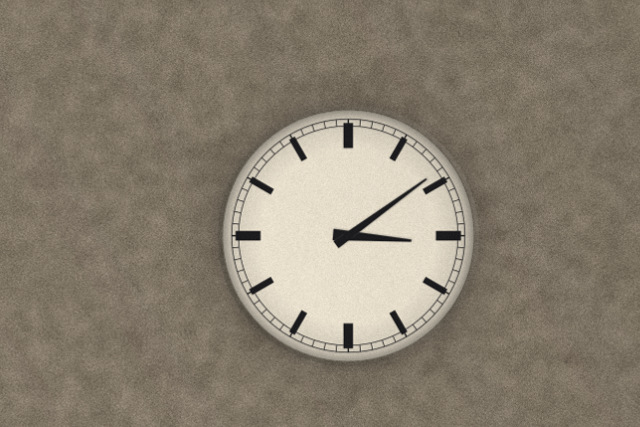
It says 3 h 09 min
